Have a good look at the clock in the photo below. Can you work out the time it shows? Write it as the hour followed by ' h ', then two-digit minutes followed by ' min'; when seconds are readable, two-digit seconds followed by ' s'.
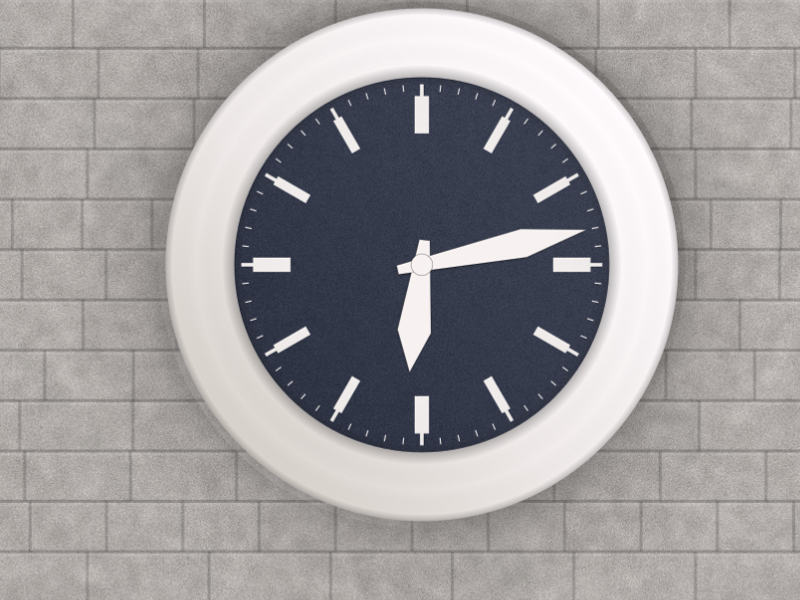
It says 6 h 13 min
